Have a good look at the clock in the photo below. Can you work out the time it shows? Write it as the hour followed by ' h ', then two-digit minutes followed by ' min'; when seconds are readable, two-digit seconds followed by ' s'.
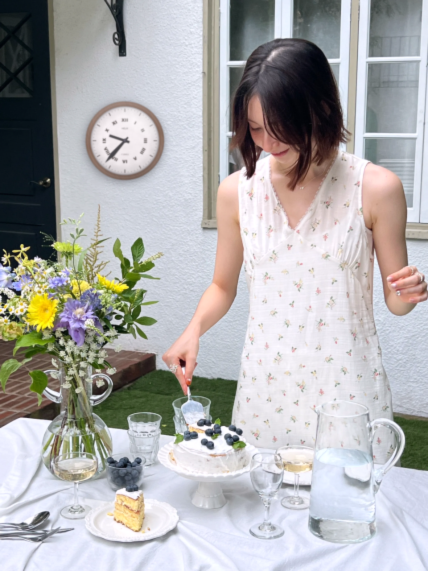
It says 9 h 37 min
